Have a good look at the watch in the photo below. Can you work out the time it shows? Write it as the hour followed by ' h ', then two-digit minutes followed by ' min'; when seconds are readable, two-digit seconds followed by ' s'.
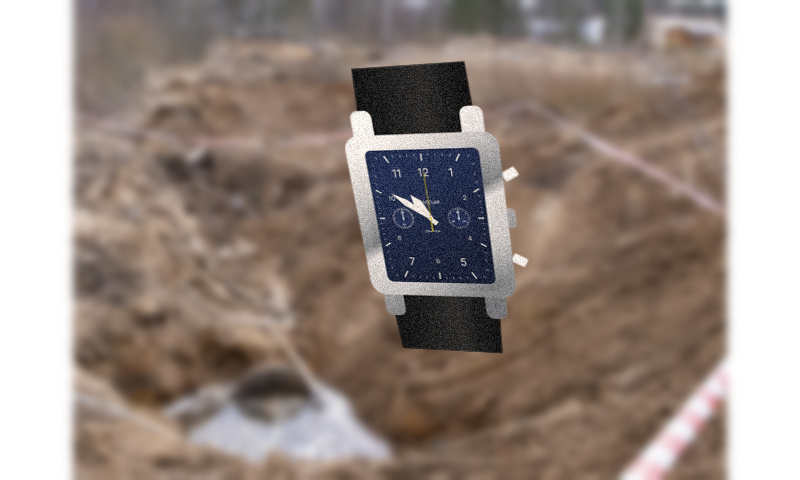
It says 10 h 51 min
